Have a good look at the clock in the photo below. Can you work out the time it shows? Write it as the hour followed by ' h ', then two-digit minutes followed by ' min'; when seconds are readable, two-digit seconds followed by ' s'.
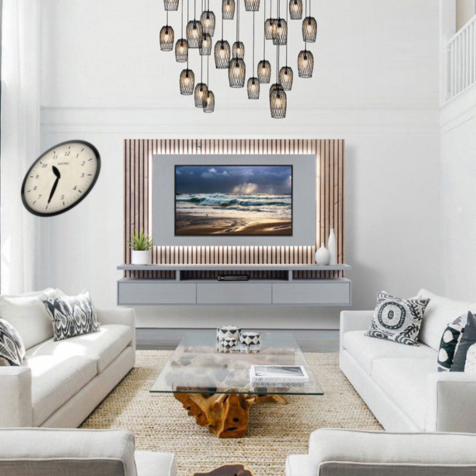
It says 10 h 30 min
